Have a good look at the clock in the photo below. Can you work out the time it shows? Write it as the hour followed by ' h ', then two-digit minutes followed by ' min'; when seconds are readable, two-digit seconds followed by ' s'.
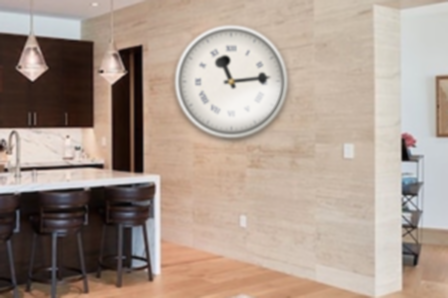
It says 11 h 14 min
